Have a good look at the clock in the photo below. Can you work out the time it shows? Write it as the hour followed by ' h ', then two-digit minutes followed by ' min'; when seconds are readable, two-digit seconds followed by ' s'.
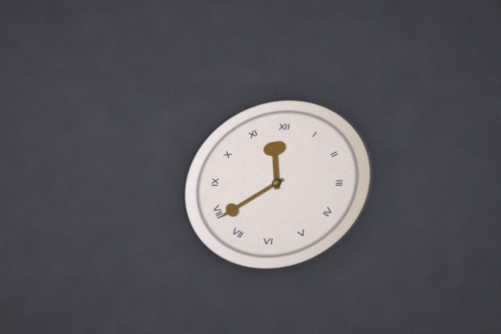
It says 11 h 39 min
